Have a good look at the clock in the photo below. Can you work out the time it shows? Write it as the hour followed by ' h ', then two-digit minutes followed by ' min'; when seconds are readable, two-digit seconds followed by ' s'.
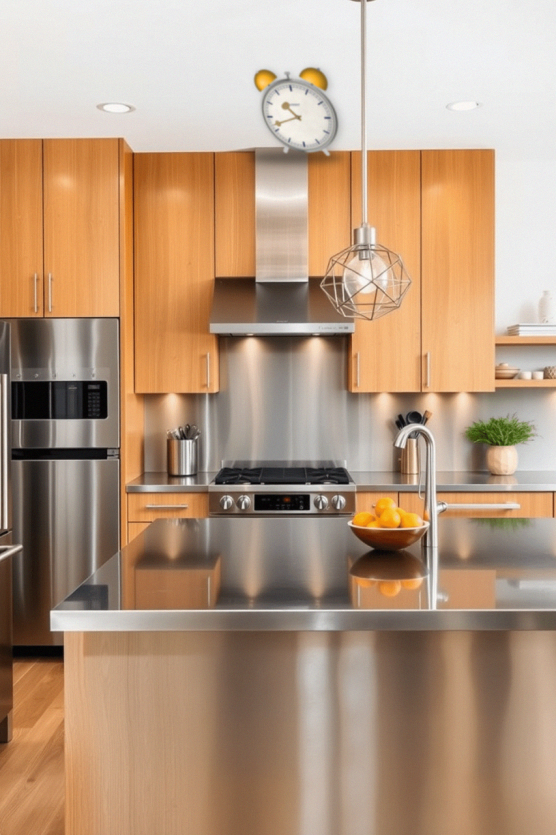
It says 10 h 42 min
